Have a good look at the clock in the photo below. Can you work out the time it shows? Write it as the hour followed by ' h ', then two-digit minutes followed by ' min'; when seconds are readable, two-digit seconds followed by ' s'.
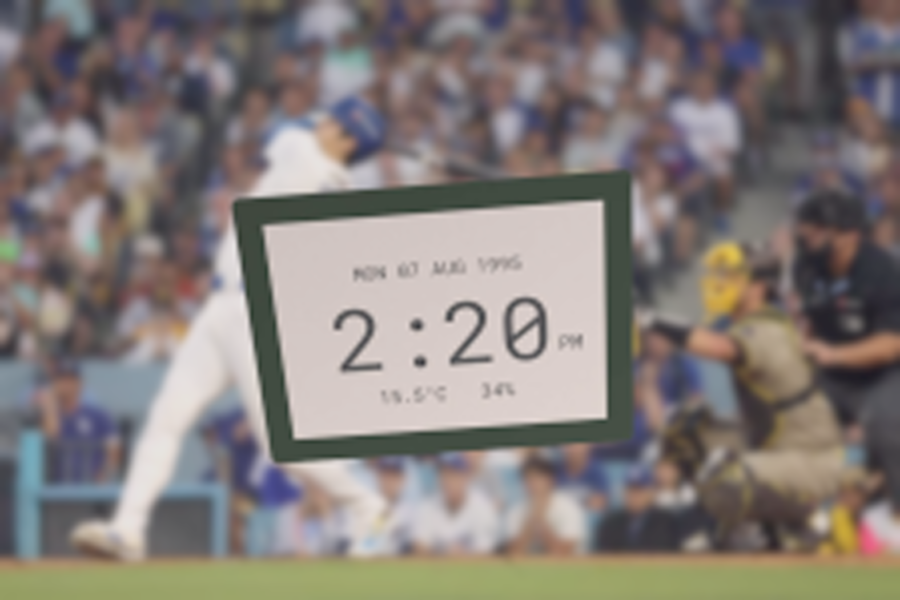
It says 2 h 20 min
